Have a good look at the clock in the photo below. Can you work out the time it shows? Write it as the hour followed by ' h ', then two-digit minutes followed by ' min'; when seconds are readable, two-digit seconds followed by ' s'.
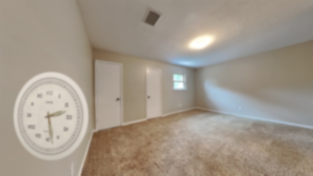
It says 2 h 28 min
